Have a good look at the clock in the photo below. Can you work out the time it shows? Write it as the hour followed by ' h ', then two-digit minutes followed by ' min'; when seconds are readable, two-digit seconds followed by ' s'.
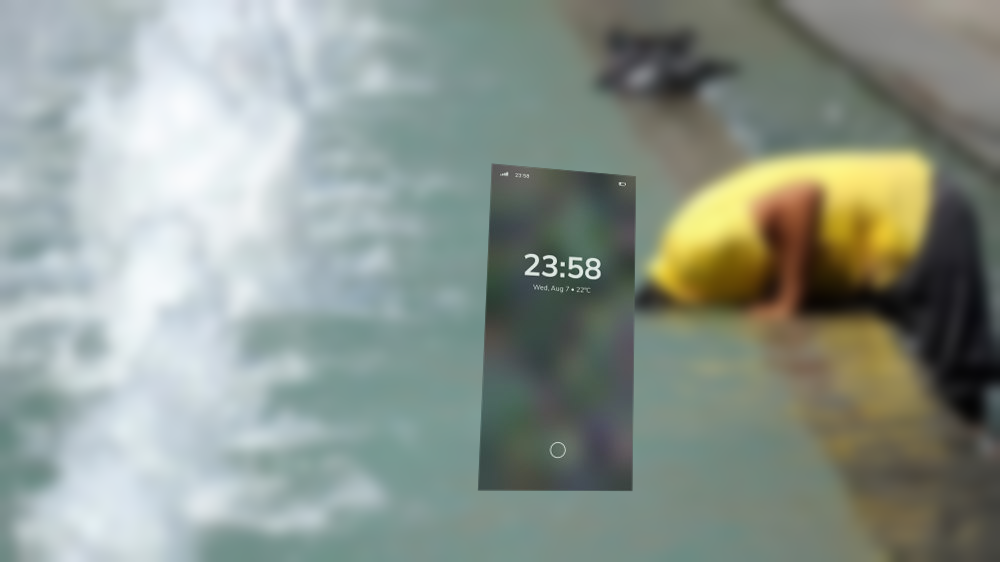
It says 23 h 58 min
